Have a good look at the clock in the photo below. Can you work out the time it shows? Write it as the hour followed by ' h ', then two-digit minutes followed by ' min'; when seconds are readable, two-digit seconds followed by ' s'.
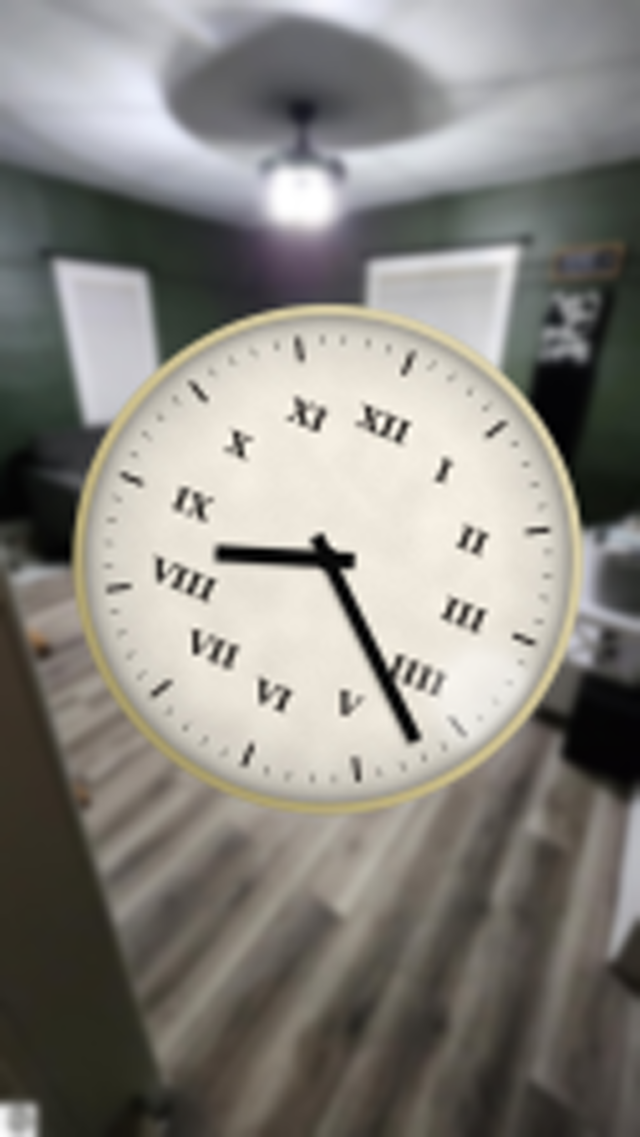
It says 8 h 22 min
